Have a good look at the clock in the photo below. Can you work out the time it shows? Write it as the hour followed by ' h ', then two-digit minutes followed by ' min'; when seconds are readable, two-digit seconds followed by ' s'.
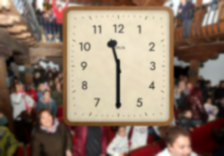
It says 11 h 30 min
